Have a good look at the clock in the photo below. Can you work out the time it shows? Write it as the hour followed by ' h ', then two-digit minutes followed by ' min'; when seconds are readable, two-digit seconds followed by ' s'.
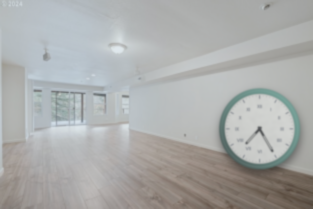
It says 7 h 25 min
